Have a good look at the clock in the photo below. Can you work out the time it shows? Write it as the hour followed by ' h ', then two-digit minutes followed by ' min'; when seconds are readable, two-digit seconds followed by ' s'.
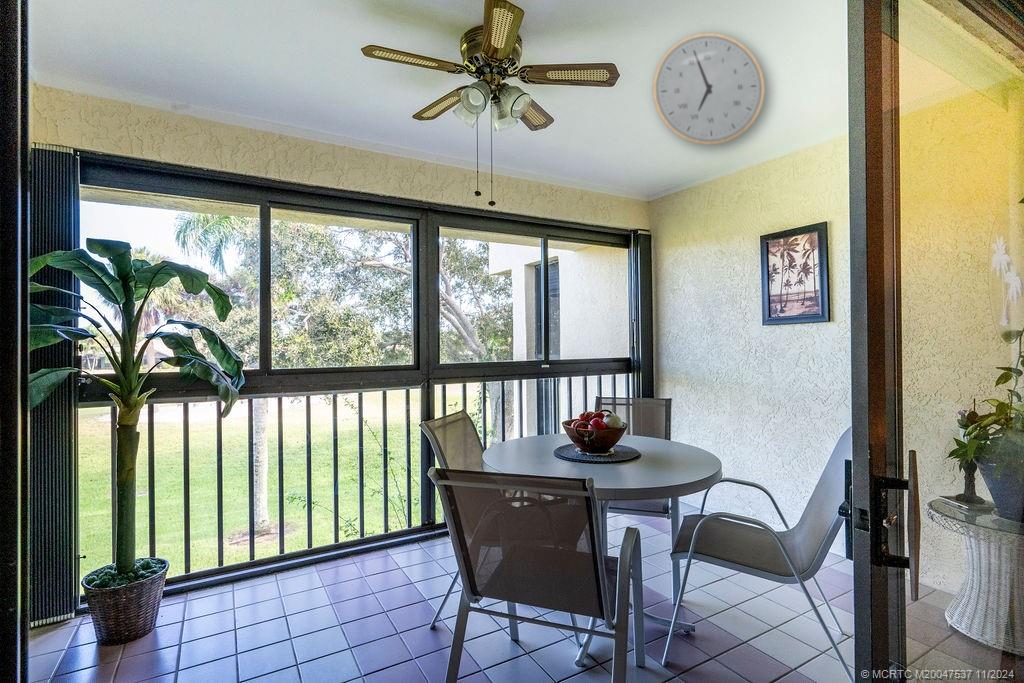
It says 6 h 57 min
